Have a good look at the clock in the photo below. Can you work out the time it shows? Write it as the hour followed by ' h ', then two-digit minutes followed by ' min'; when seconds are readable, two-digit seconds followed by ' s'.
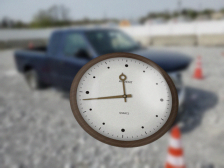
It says 11 h 43 min
